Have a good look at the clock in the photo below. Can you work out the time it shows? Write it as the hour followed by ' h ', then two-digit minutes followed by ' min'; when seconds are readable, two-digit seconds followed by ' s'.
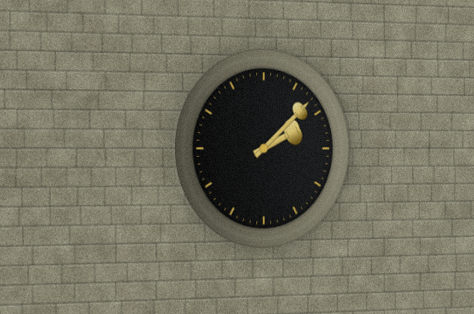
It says 2 h 08 min
